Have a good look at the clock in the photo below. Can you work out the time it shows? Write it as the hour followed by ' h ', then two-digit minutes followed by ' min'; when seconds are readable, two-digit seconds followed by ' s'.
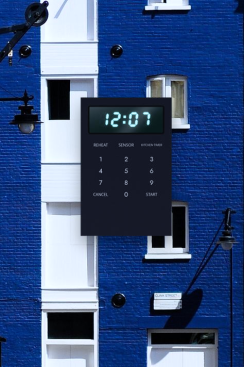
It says 12 h 07 min
